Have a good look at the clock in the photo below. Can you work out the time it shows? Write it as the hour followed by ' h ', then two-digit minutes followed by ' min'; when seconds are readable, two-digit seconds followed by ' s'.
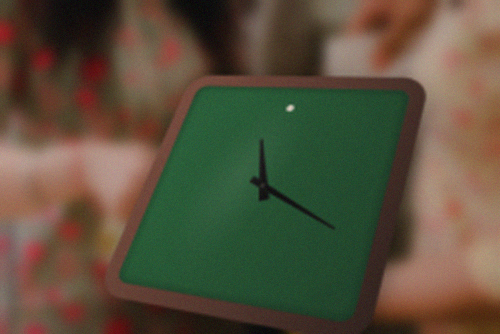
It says 11 h 19 min
